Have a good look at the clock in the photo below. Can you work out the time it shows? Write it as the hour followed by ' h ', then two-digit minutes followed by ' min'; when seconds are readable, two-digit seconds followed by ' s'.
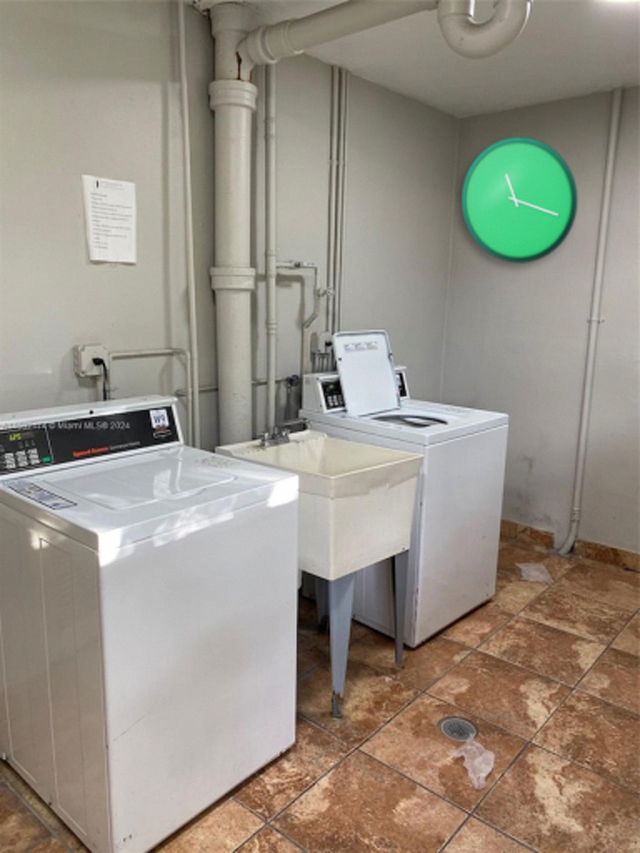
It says 11 h 18 min
